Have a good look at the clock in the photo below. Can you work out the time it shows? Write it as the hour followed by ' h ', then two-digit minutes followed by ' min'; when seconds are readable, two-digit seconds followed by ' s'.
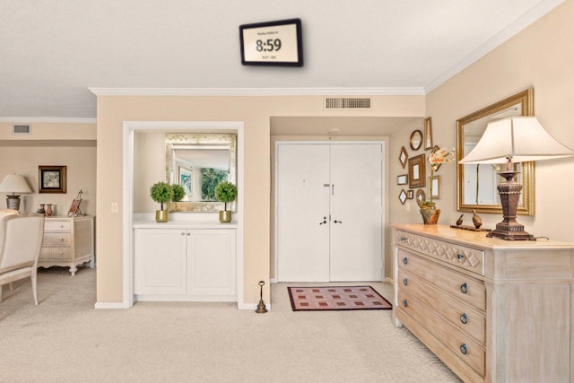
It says 8 h 59 min
